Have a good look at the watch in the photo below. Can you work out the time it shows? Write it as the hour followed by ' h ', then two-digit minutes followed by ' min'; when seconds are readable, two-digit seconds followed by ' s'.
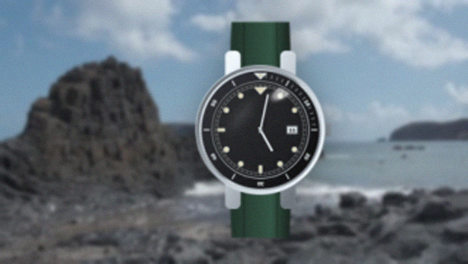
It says 5 h 02 min
